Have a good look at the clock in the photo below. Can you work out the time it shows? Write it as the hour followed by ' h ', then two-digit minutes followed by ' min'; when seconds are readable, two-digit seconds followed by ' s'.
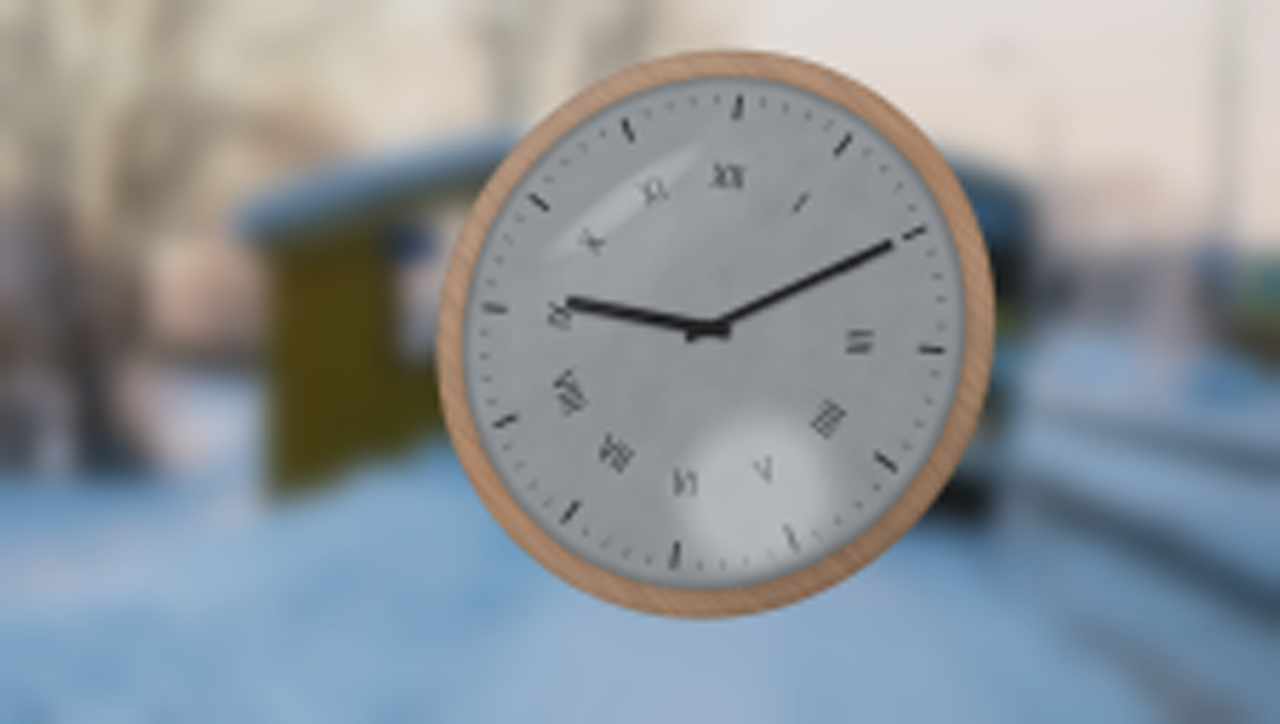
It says 9 h 10 min
